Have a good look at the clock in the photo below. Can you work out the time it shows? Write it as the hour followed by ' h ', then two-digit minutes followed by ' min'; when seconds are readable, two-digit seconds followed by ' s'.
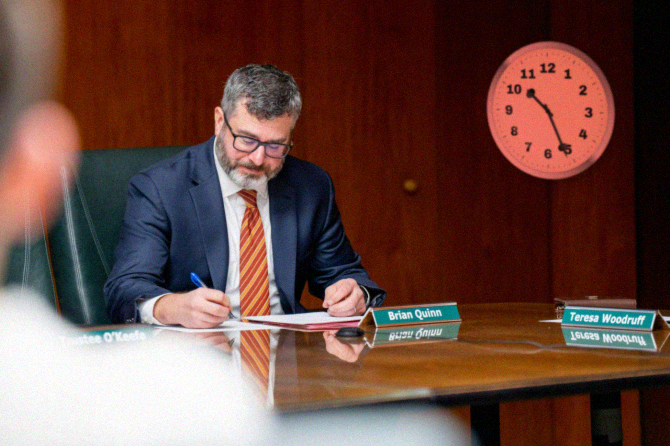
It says 10 h 26 min
